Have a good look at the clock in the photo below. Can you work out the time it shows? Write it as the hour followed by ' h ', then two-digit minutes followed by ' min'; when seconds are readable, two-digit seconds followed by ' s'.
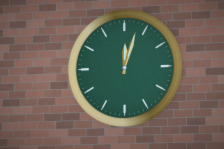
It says 12 h 03 min
